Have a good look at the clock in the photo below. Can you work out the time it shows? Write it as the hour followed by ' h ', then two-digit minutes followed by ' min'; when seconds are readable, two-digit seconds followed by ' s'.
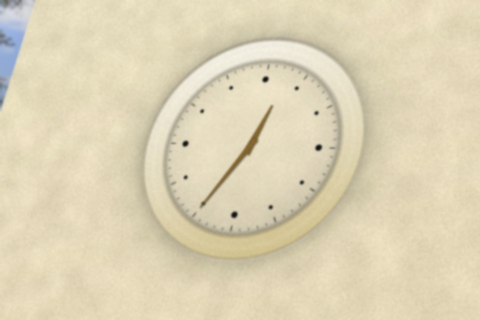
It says 12 h 35 min
